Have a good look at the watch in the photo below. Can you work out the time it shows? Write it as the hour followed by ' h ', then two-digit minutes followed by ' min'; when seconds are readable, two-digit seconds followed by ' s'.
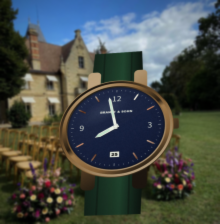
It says 7 h 58 min
